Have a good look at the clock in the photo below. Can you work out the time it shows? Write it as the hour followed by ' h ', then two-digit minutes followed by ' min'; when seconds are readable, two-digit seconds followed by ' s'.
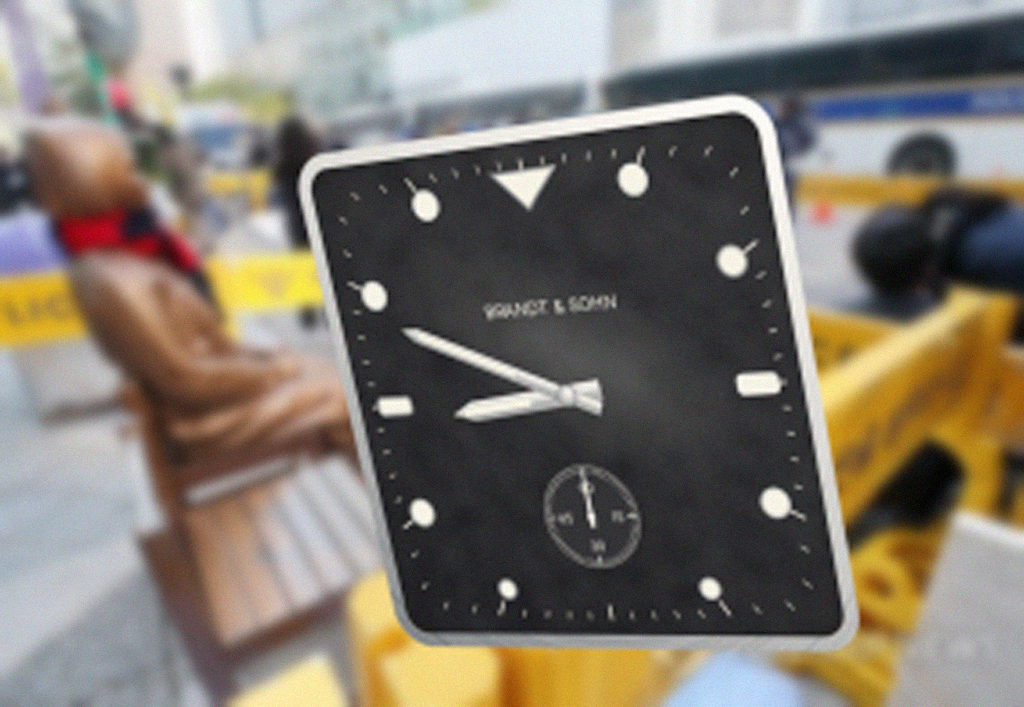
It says 8 h 49 min
